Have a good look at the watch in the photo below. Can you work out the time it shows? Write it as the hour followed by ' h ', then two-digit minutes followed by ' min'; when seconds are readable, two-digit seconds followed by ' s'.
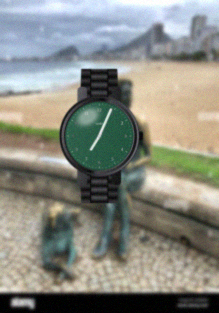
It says 7 h 04 min
